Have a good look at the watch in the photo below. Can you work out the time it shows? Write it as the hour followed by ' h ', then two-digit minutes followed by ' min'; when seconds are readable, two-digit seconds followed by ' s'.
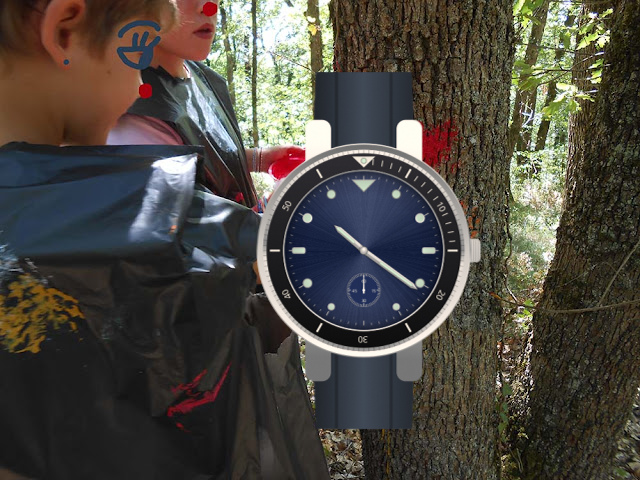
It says 10 h 21 min
